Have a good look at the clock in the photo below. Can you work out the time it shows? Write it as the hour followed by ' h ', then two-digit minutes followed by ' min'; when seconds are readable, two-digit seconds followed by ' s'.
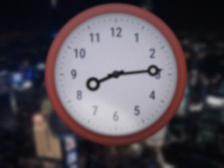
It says 8 h 14 min
